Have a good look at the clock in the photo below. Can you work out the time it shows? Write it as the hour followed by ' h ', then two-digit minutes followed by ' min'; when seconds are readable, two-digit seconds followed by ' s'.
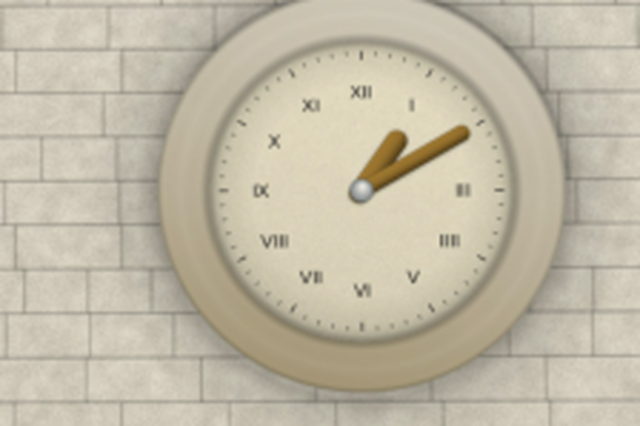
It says 1 h 10 min
